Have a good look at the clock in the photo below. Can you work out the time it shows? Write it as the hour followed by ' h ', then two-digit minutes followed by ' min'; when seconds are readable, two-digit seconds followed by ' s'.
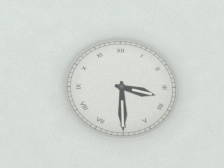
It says 3 h 30 min
